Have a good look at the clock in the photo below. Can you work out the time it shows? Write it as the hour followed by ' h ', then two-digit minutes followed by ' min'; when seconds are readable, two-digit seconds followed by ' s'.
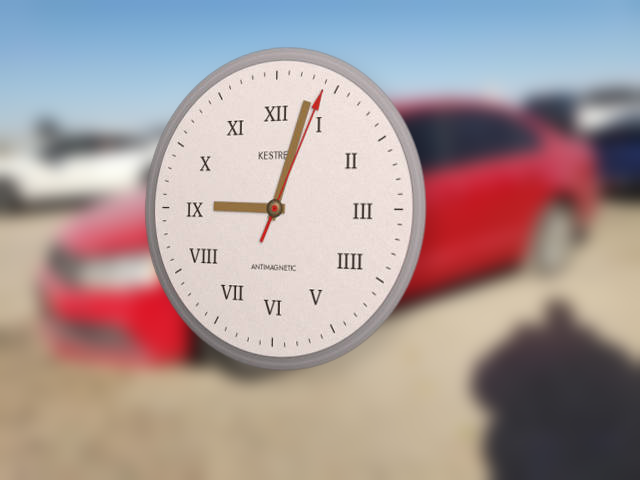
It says 9 h 03 min 04 s
